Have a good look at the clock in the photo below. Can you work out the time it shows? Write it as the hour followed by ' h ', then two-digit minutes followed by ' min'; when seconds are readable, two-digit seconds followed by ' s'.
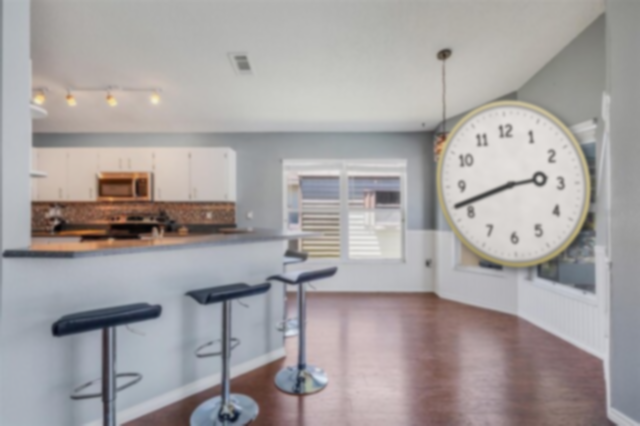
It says 2 h 42 min
